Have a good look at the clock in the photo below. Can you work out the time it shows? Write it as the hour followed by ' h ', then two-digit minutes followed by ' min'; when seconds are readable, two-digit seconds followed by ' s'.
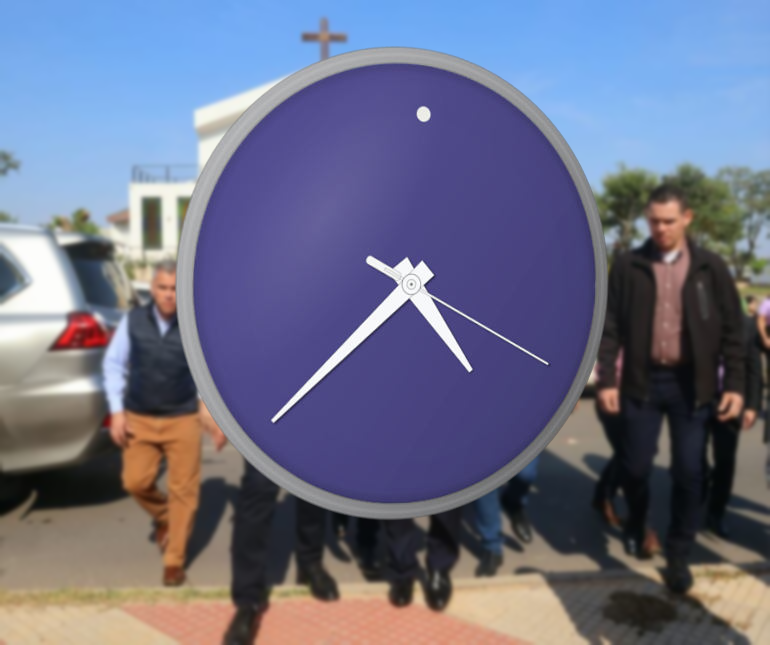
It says 4 h 37 min 19 s
